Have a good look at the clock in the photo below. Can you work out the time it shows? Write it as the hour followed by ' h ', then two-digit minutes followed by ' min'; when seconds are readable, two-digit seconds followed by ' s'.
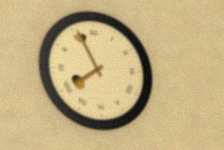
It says 7 h 56 min
